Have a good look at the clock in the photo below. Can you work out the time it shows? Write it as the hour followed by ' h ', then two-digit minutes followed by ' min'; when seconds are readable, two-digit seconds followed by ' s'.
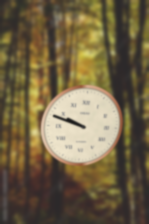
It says 9 h 48 min
